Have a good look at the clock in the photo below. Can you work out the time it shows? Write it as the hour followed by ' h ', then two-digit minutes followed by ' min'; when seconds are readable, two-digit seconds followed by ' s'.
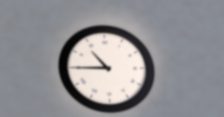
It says 10 h 45 min
